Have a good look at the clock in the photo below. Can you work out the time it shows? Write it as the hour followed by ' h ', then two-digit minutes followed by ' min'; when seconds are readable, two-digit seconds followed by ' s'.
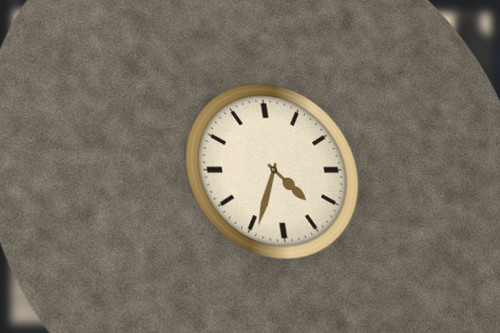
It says 4 h 34 min
